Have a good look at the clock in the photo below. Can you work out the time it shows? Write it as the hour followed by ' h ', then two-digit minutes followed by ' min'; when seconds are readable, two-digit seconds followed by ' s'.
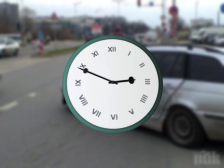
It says 2 h 49 min
